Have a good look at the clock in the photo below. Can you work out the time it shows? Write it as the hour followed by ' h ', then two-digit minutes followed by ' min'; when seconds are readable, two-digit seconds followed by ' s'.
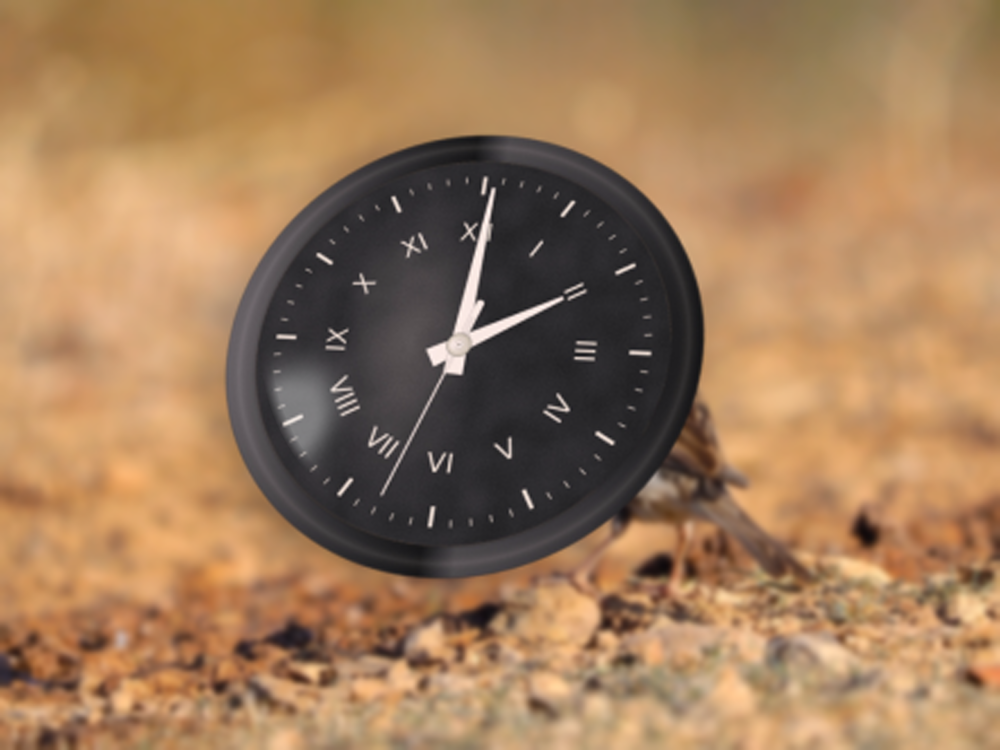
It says 2 h 00 min 33 s
